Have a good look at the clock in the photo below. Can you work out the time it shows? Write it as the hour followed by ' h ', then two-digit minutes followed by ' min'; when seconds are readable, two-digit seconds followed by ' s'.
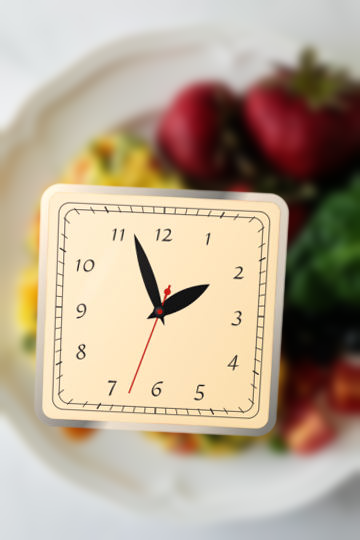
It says 1 h 56 min 33 s
